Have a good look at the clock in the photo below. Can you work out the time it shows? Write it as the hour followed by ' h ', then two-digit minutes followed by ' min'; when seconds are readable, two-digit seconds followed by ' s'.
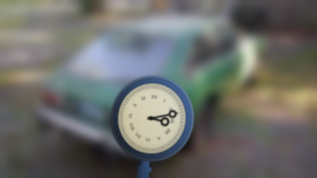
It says 3 h 12 min
